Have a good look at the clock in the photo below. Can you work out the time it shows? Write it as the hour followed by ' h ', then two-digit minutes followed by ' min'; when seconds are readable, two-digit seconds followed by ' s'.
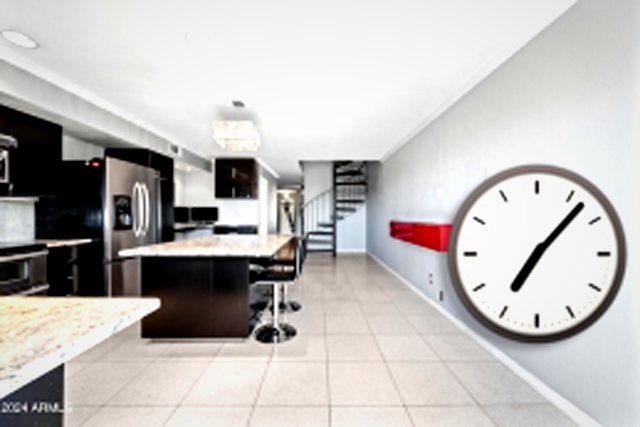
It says 7 h 07 min
